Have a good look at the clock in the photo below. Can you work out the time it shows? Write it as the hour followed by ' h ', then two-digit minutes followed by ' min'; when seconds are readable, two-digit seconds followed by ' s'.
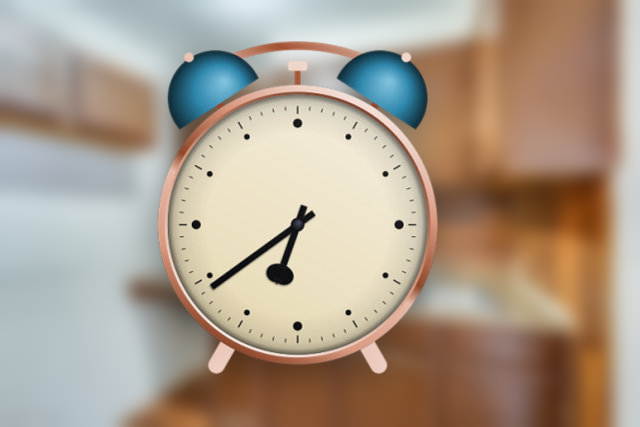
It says 6 h 39 min
